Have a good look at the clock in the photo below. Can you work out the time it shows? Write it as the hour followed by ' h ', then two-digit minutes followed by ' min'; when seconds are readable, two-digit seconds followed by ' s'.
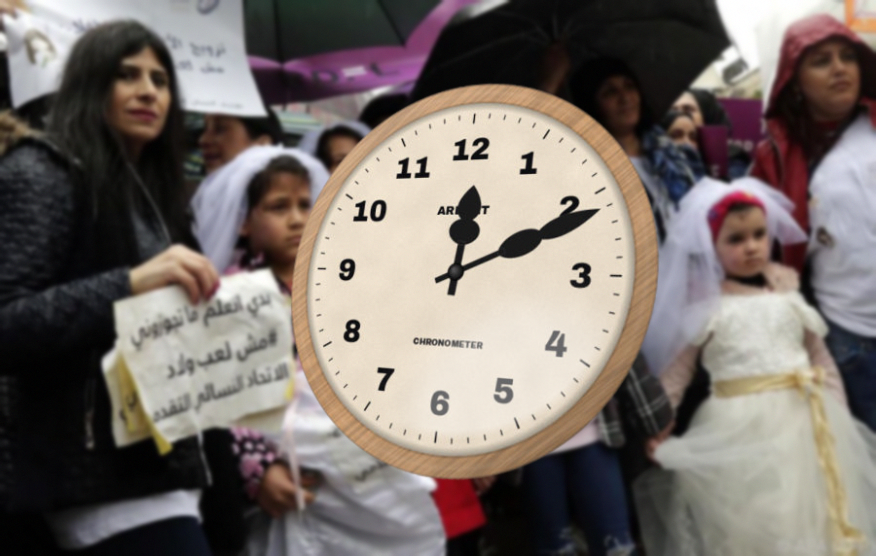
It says 12 h 11 min
